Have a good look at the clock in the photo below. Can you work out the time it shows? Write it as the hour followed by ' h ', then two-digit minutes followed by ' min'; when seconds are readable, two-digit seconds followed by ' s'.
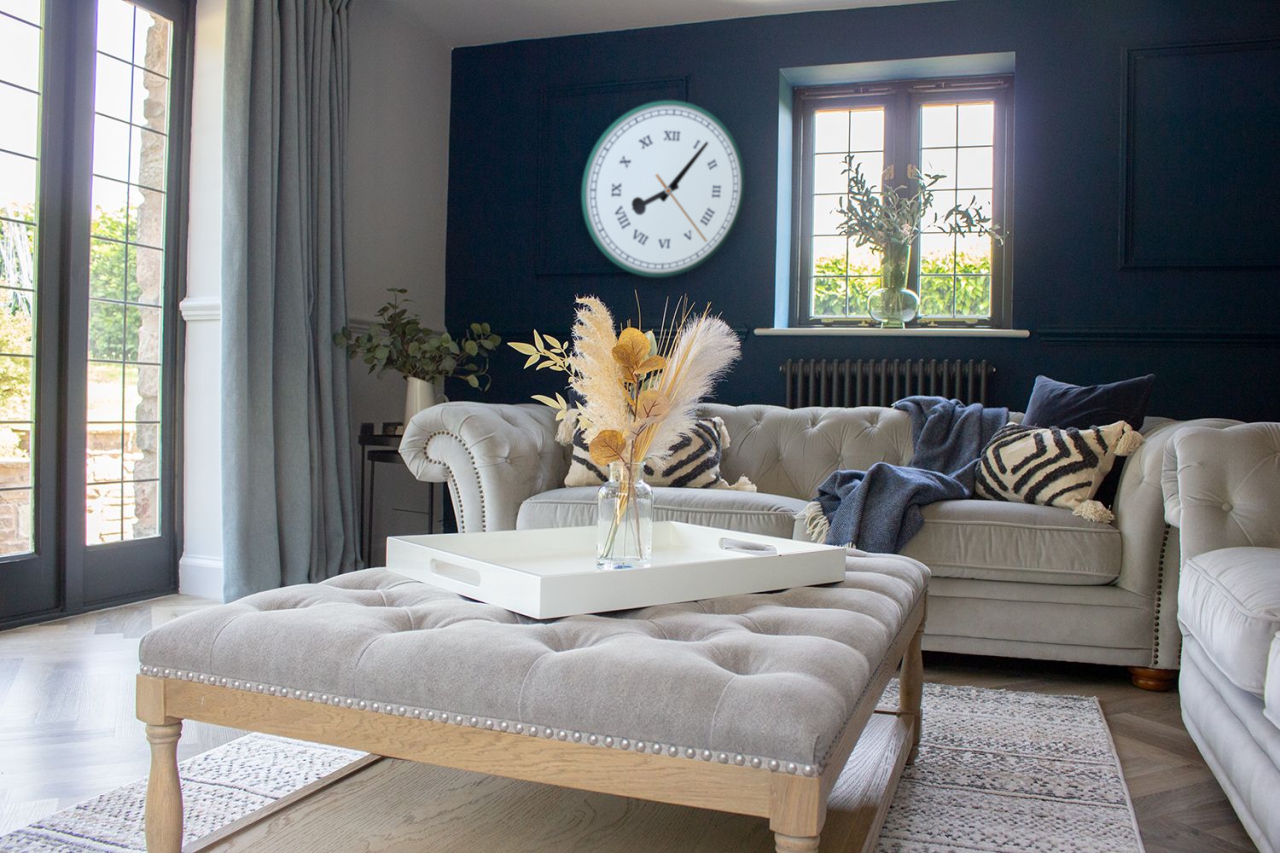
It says 8 h 06 min 23 s
